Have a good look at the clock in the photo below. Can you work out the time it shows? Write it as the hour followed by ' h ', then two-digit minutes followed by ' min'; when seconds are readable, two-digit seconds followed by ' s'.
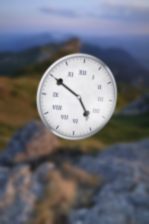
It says 4 h 50 min
